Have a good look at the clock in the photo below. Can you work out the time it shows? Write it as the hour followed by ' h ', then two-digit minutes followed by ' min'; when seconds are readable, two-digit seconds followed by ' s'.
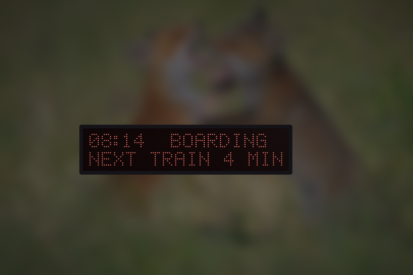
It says 8 h 14 min
